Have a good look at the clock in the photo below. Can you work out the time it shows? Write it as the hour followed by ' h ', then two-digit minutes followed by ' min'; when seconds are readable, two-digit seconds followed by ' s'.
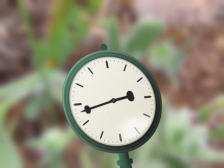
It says 2 h 43 min
